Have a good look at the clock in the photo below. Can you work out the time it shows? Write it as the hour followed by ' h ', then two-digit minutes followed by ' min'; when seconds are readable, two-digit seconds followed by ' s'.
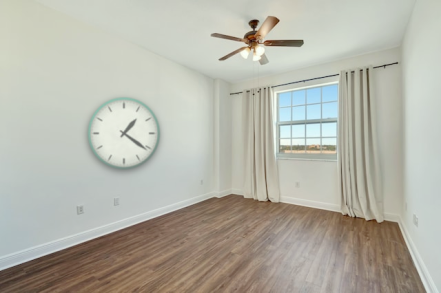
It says 1 h 21 min
